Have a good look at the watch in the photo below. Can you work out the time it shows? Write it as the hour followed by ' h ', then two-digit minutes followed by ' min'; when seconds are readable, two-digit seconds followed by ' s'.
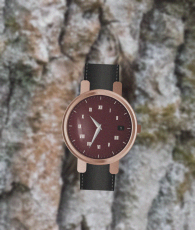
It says 10 h 34 min
